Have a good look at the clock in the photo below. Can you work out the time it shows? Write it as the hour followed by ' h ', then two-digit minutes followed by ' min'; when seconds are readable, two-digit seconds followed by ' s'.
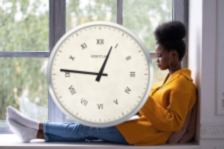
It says 12 h 46 min
